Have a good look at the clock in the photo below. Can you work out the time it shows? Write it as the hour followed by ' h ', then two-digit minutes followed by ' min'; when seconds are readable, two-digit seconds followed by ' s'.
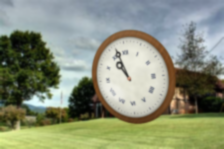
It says 10 h 57 min
